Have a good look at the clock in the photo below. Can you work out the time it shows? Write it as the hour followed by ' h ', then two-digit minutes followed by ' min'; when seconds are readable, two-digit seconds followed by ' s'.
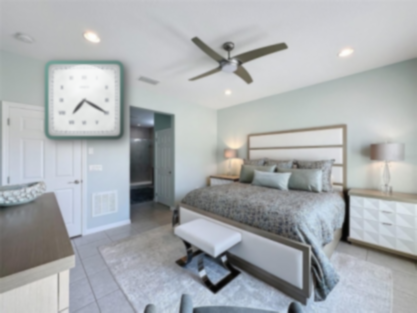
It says 7 h 20 min
